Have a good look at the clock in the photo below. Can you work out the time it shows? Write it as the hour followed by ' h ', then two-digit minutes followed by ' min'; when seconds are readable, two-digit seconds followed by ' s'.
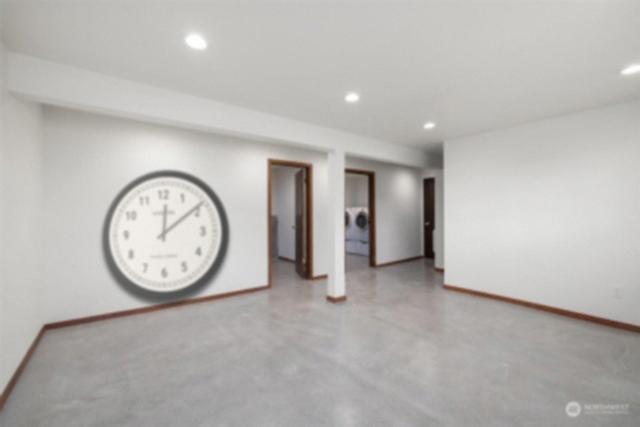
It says 12 h 09 min
